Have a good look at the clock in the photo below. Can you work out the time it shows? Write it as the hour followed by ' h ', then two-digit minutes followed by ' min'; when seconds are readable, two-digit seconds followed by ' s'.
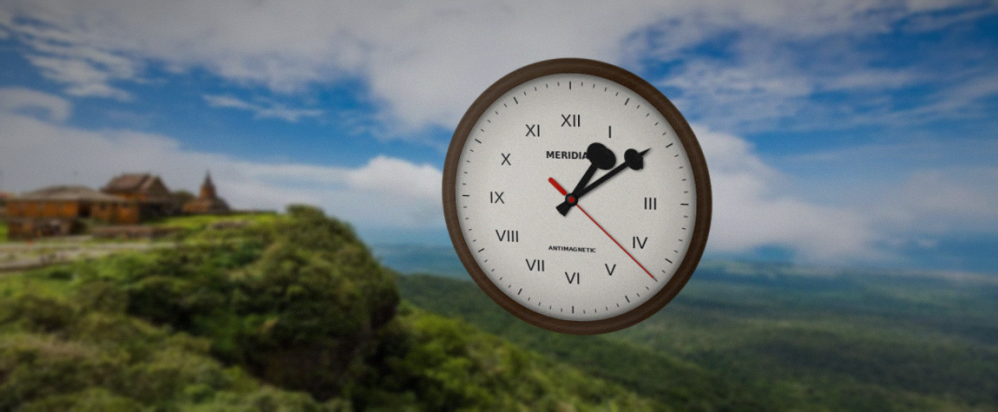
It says 1 h 09 min 22 s
